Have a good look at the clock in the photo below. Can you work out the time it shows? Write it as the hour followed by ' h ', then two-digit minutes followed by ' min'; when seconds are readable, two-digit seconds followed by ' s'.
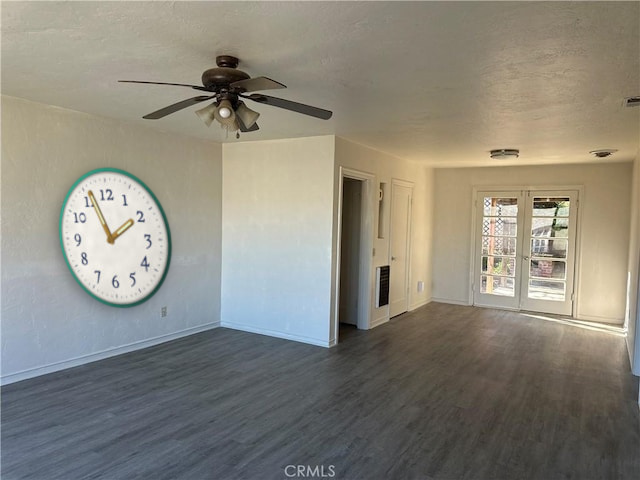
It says 1 h 56 min
